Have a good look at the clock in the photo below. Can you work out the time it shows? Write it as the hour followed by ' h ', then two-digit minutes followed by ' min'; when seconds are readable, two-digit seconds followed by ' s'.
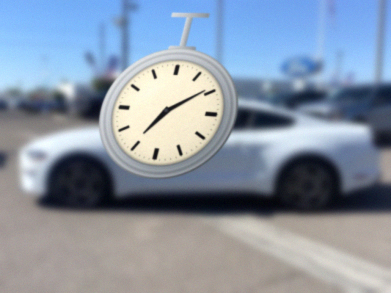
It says 7 h 09 min
